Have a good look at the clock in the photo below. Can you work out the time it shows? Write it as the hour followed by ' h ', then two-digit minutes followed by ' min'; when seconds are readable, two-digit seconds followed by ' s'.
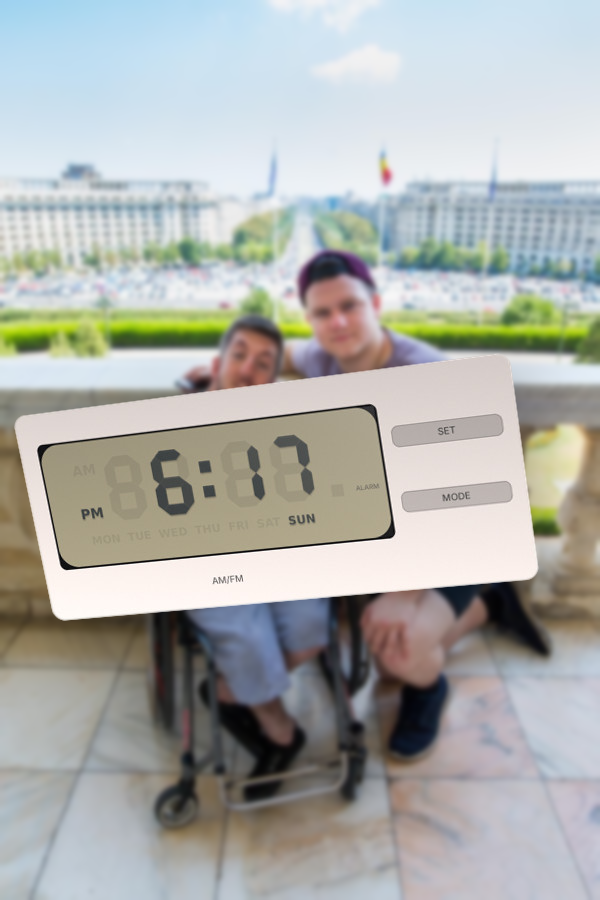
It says 6 h 17 min
